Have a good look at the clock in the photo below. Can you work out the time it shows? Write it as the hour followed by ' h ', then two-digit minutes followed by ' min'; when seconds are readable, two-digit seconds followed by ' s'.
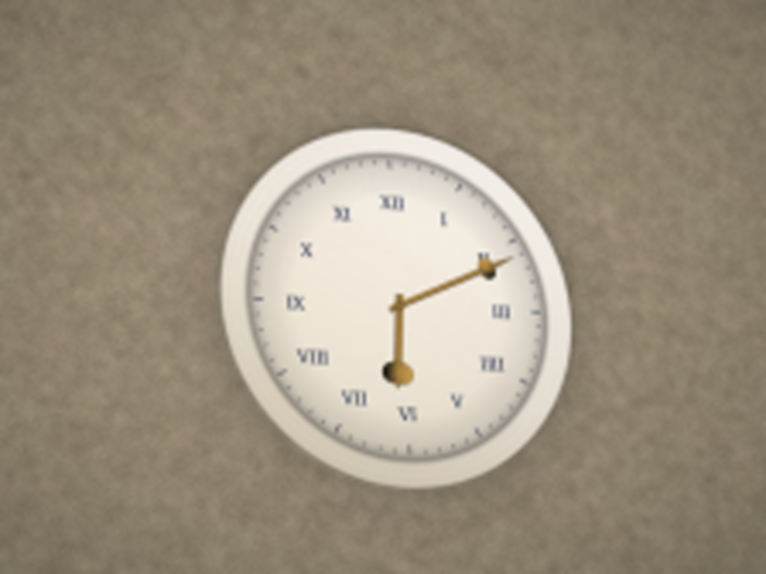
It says 6 h 11 min
